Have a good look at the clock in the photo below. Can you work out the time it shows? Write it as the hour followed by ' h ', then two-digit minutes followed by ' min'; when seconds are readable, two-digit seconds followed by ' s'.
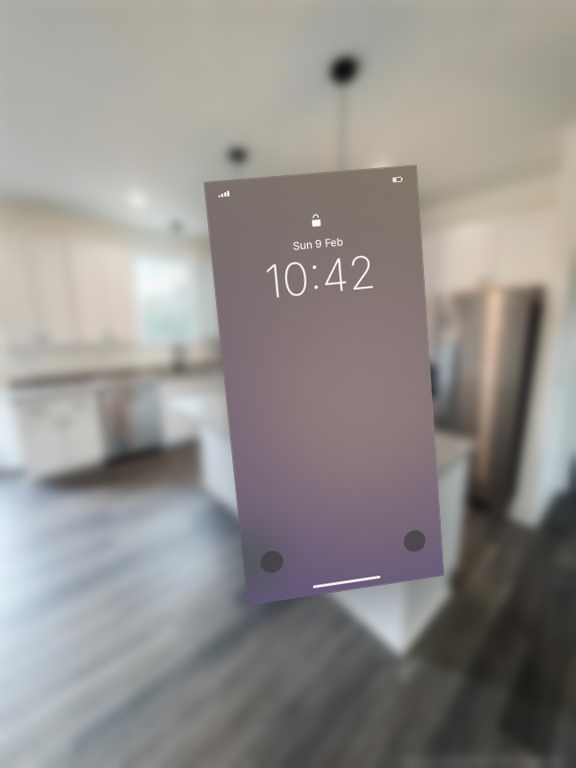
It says 10 h 42 min
